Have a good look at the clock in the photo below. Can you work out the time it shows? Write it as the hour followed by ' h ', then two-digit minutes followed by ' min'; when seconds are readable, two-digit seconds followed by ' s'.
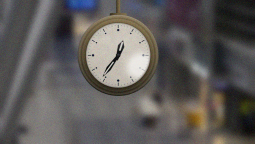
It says 12 h 36 min
